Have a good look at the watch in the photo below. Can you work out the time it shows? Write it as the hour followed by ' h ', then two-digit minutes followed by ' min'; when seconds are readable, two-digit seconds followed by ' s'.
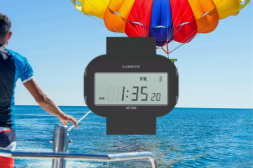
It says 1 h 35 min 20 s
